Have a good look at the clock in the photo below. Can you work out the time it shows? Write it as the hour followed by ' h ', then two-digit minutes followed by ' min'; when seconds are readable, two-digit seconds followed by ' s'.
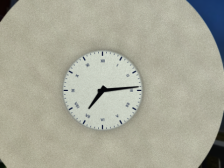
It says 7 h 14 min
